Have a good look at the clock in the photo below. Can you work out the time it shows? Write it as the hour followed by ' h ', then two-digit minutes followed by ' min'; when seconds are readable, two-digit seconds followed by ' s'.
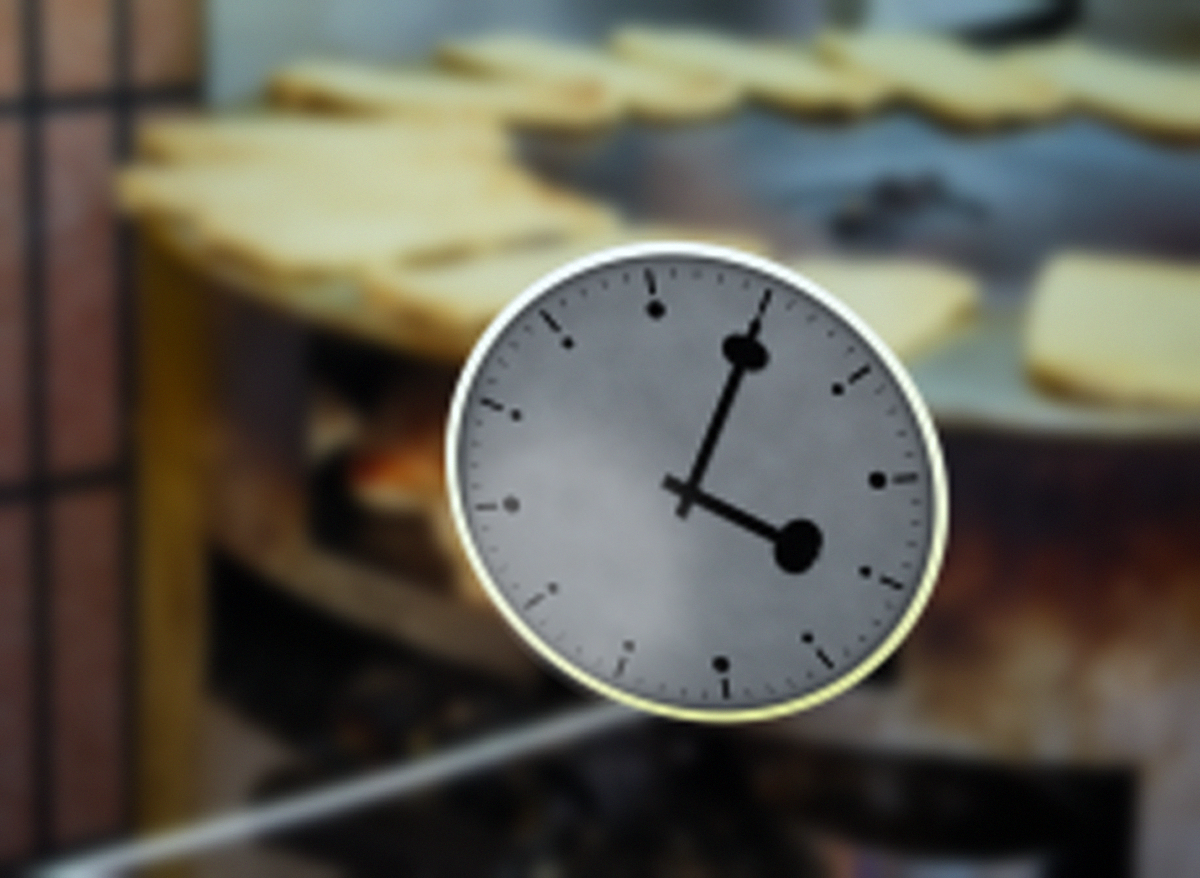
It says 4 h 05 min
